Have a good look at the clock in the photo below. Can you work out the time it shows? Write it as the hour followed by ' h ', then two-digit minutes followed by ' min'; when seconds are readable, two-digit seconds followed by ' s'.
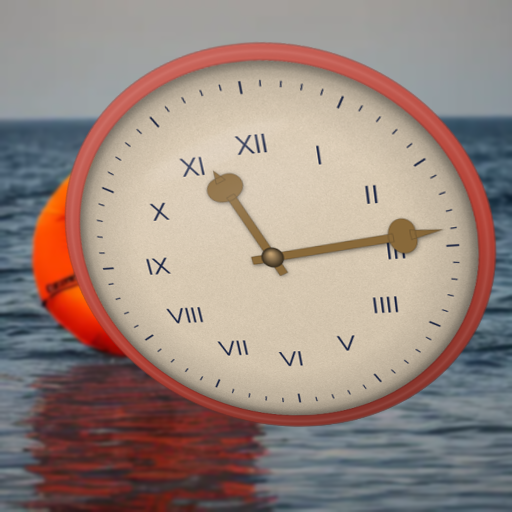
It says 11 h 14 min
